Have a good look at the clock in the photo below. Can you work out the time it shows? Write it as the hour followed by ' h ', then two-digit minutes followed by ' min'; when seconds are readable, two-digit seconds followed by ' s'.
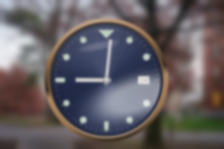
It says 9 h 01 min
